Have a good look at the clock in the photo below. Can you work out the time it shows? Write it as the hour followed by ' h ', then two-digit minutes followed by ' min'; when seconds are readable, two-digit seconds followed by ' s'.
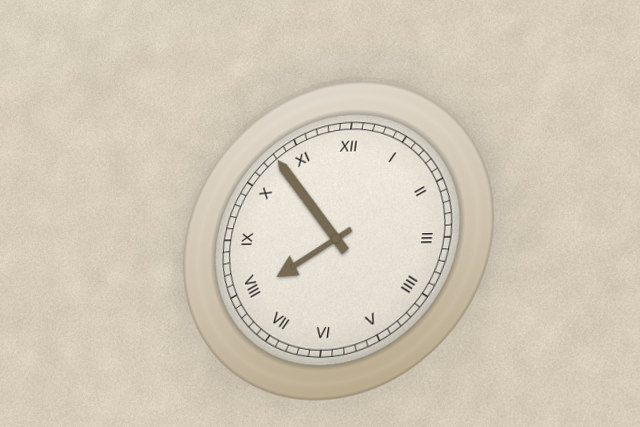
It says 7 h 53 min
